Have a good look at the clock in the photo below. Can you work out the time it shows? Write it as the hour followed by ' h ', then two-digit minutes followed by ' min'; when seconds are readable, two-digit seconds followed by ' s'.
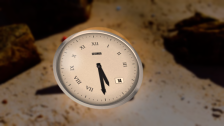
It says 5 h 30 min
